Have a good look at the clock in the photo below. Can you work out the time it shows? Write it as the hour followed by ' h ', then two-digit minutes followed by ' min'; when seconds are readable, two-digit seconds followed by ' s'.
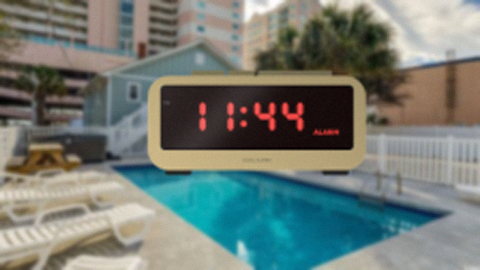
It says 11 h 44 min
